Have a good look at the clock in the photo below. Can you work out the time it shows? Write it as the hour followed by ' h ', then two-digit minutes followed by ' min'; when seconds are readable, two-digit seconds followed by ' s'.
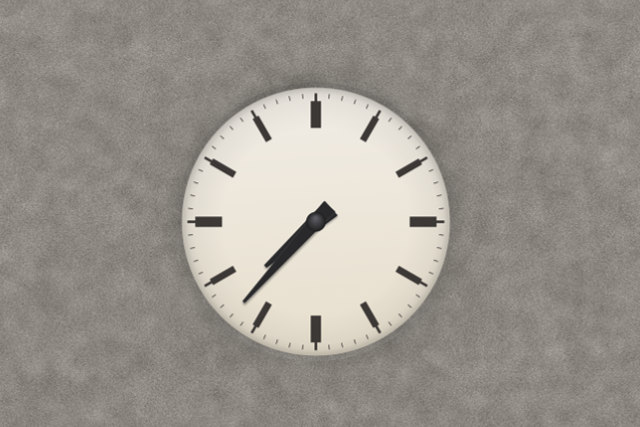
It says 7 h 37 min
